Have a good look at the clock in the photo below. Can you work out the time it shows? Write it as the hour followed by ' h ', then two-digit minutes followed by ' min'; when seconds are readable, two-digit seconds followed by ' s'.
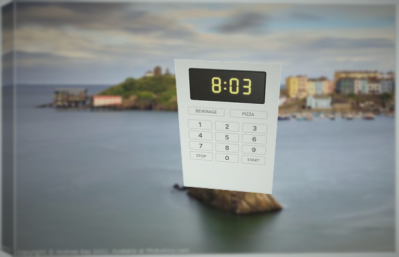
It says 8 h 03 min
